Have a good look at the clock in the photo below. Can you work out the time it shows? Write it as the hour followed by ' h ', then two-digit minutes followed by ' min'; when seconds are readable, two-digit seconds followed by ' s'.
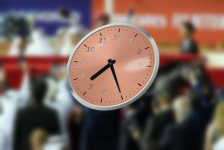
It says 7 h 25 min
